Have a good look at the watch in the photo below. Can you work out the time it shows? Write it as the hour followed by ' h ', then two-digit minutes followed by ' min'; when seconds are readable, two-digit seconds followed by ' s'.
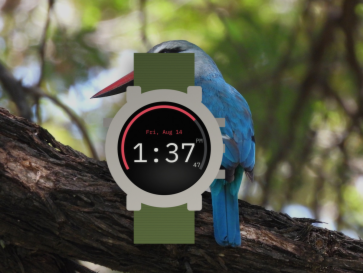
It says 1 h 37 min
